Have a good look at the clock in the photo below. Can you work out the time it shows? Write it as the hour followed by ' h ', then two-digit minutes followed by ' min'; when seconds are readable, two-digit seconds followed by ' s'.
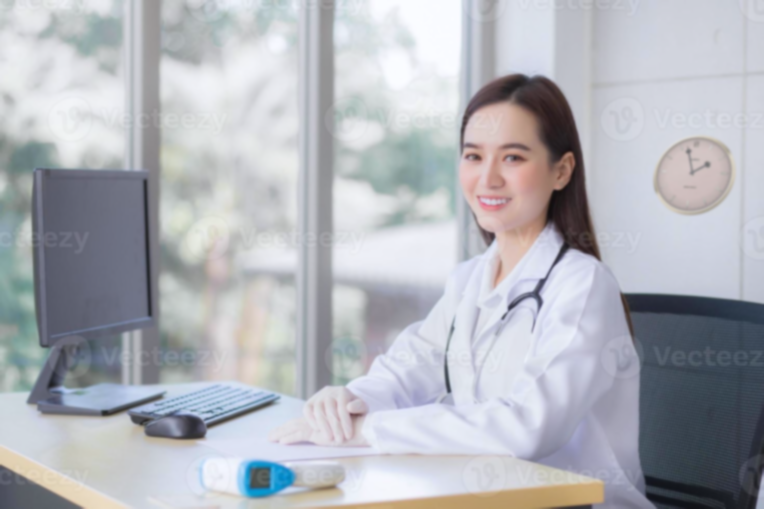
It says 1 h 57 min
